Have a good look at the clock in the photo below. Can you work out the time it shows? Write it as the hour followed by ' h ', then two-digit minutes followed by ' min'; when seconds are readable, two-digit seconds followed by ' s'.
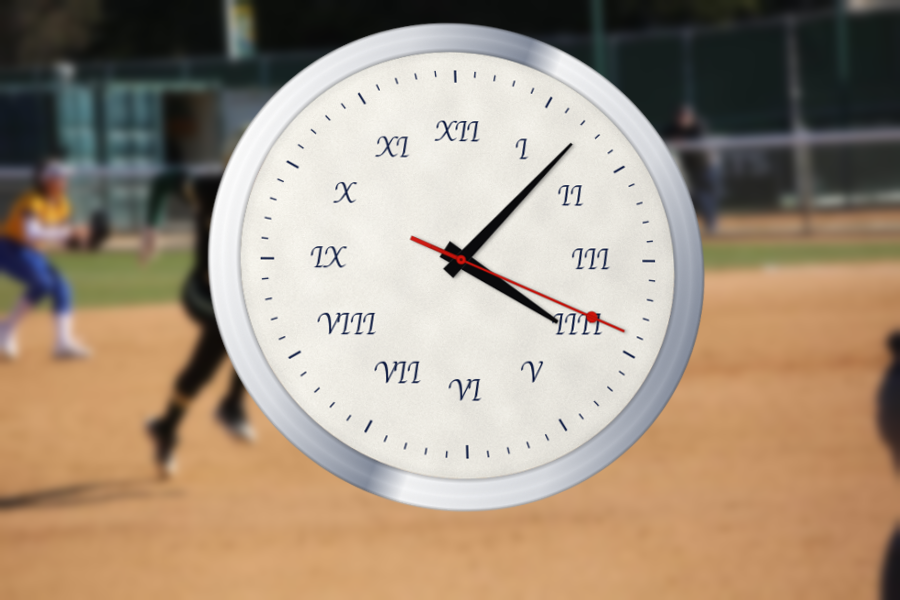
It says 4 h 07 min 19 s
